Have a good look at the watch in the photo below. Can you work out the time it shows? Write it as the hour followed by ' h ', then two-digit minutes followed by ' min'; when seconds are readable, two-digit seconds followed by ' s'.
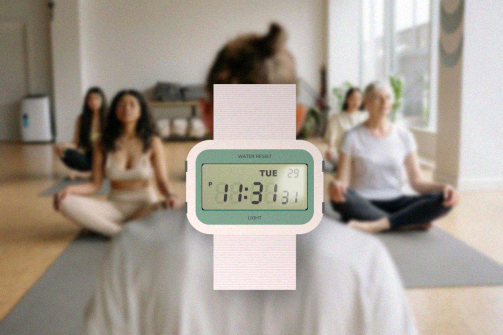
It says 11 h 31 min 31 s
